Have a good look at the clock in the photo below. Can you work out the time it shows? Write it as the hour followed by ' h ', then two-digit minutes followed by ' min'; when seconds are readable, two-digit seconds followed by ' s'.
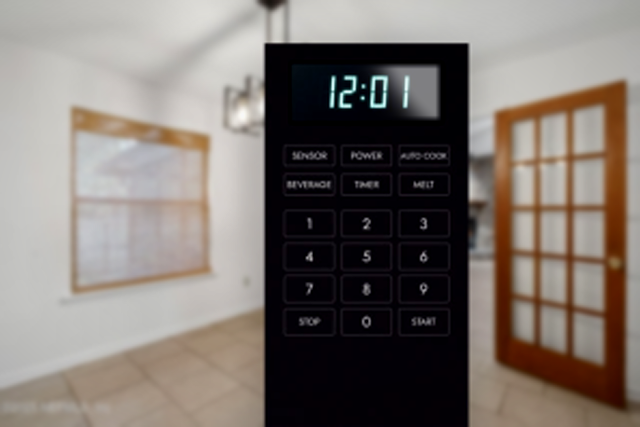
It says 12 h 01 min
